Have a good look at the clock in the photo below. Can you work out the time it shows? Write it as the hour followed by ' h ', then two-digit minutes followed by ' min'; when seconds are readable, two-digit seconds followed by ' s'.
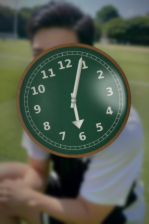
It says 6 h 04 min
